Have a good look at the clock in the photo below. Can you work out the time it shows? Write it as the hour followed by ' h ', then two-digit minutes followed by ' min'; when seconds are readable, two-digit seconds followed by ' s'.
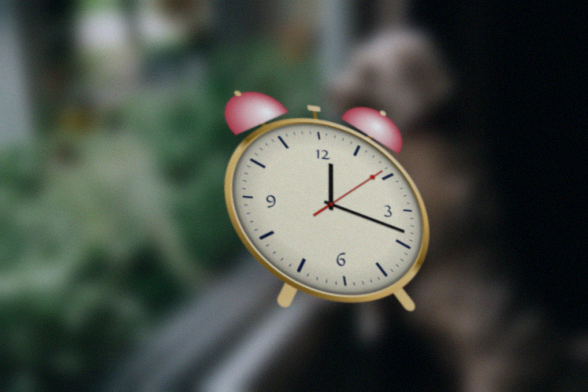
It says 12 h 18 min 09 s
